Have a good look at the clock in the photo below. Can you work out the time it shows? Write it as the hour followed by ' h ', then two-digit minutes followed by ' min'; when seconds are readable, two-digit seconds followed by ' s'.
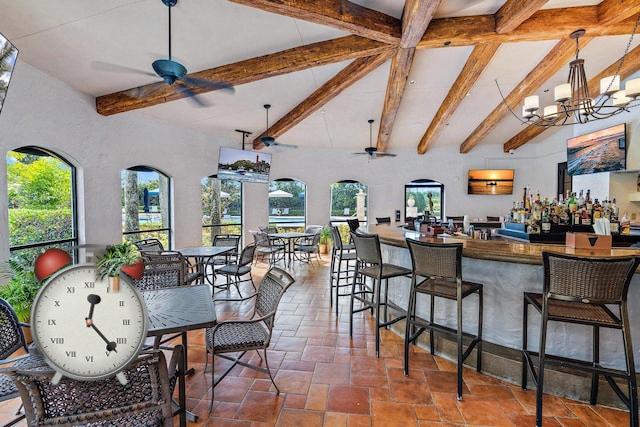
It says 12 h 23 min
